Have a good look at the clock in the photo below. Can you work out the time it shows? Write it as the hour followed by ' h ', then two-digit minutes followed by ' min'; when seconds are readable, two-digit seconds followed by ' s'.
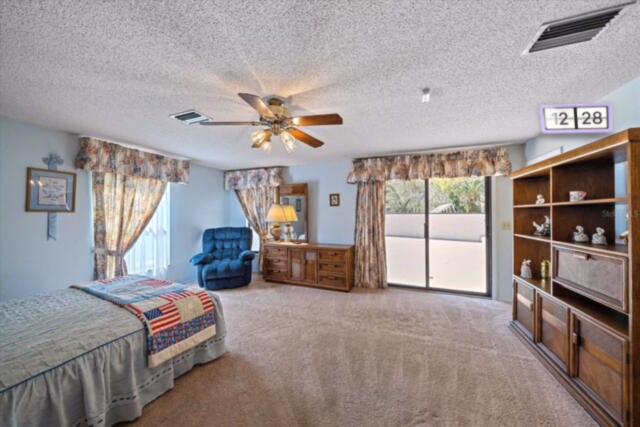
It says 12 h 28 min
